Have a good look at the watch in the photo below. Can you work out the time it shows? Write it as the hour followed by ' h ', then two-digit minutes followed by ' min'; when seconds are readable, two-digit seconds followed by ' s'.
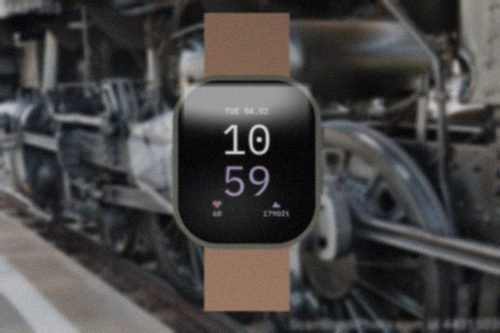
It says 10 h 59 min
